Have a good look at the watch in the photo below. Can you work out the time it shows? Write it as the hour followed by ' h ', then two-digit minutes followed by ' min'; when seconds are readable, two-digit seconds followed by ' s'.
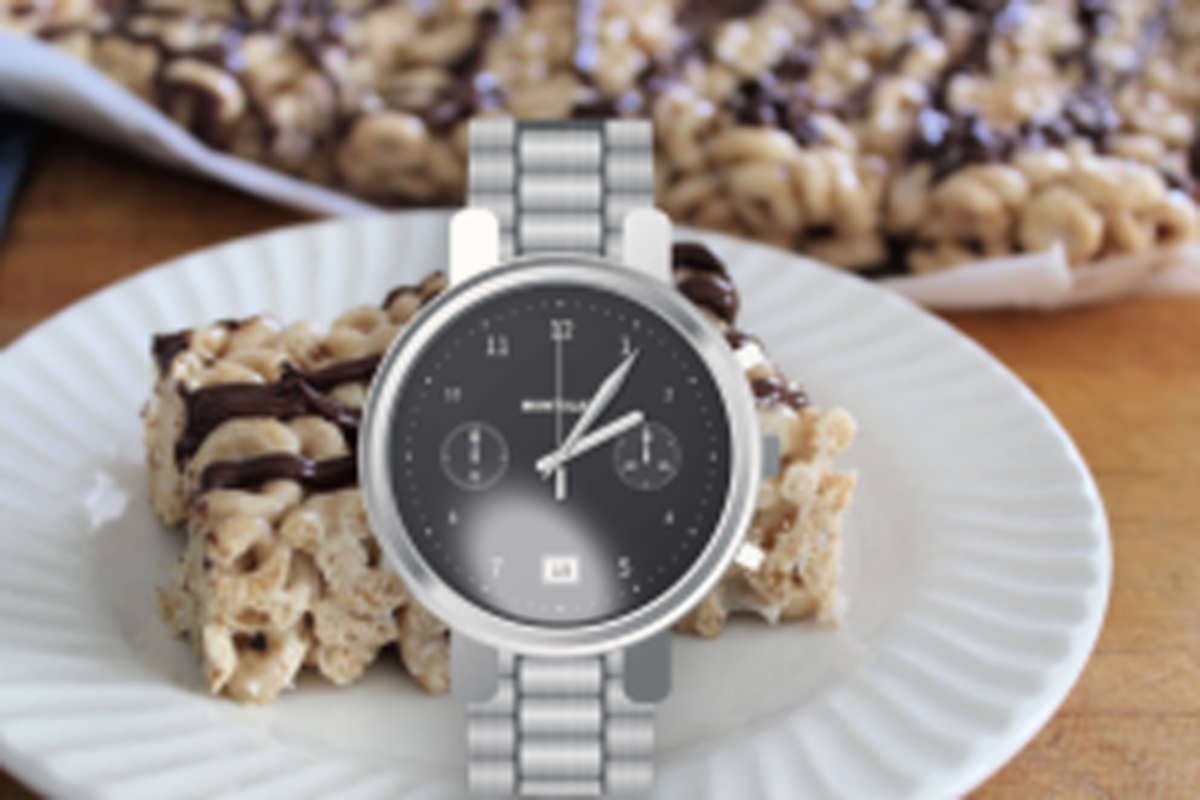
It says 2 h 06 min
